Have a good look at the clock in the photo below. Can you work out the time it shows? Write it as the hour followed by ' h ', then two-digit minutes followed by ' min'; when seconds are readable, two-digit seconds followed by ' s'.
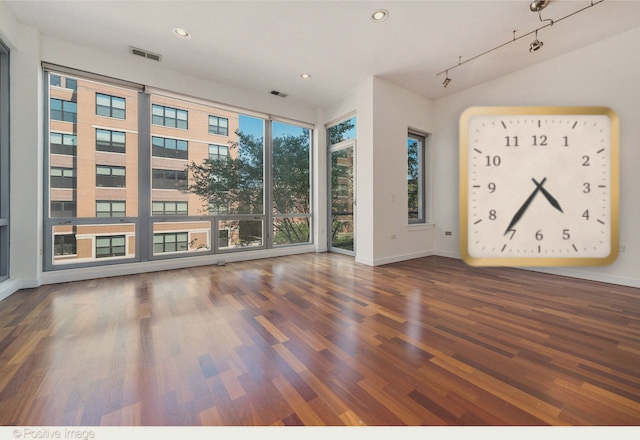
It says 4 h 36 min
